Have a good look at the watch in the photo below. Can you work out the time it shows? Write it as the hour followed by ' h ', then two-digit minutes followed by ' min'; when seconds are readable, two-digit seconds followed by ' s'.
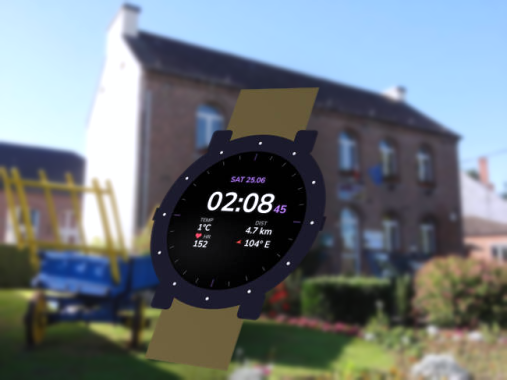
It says 2 h 08 min 45 s
